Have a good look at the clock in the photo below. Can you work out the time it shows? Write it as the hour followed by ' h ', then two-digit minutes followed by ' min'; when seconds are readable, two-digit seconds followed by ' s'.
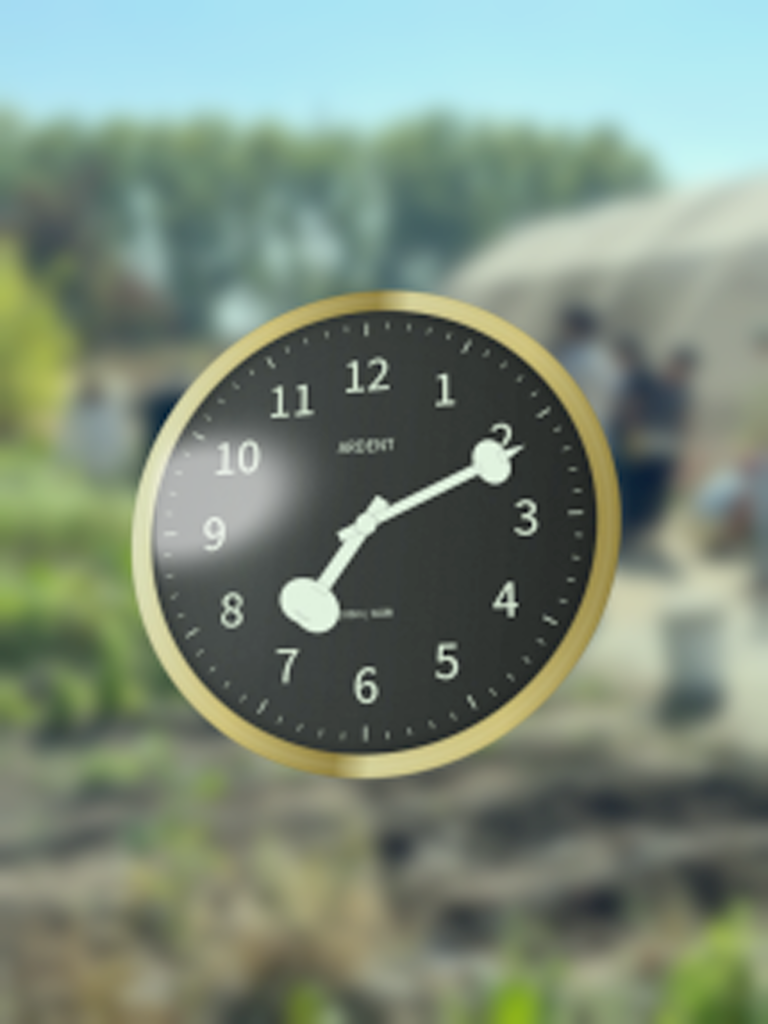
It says 7 h 11 min
